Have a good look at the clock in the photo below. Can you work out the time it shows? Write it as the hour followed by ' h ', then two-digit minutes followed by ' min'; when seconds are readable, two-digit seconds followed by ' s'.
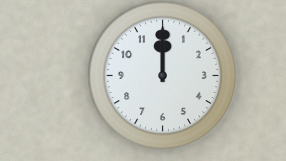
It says 12 h 00 min
